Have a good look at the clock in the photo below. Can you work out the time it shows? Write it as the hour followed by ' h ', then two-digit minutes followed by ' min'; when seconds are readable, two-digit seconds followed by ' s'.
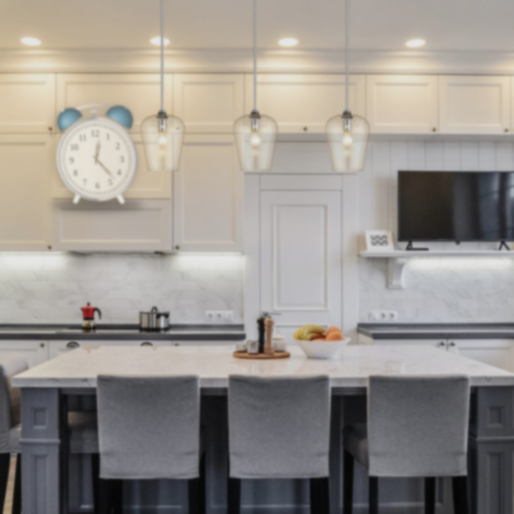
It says 12 h 23 min
